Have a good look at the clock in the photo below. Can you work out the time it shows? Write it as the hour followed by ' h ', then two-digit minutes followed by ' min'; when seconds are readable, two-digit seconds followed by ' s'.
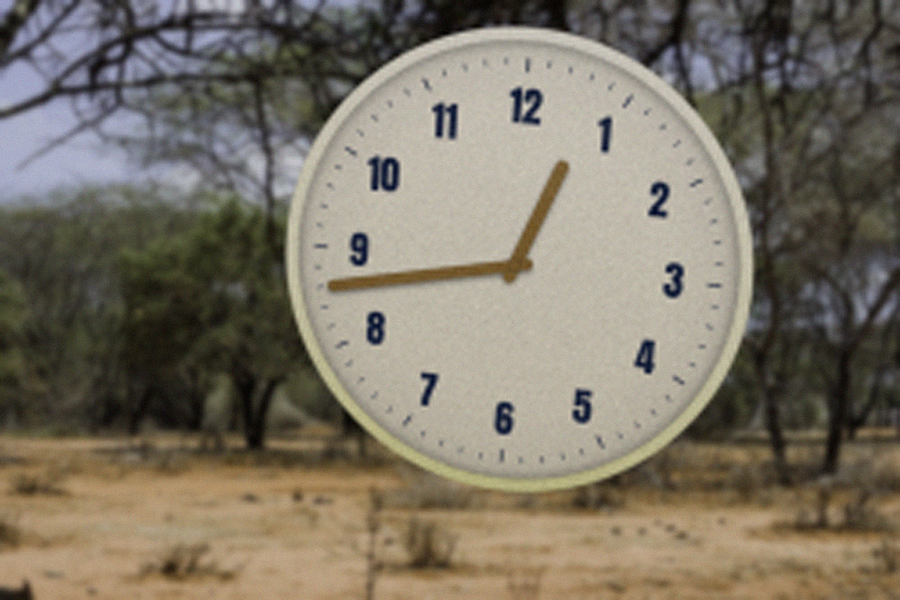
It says 12 h 43 min
